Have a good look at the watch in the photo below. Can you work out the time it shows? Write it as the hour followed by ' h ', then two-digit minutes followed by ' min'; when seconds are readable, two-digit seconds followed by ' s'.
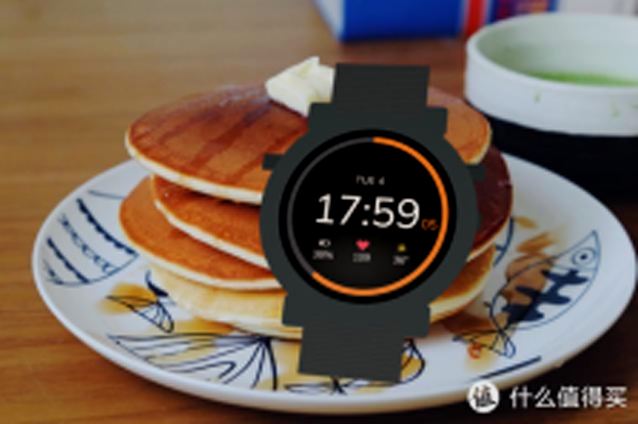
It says 17 h 59 min
